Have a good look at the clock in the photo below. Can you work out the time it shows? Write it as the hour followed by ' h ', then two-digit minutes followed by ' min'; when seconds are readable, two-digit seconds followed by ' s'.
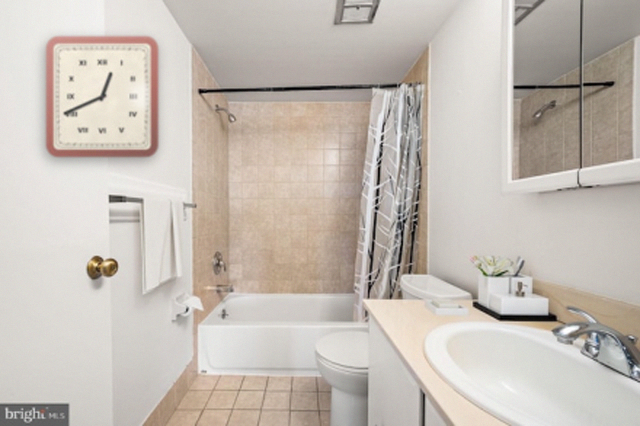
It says 12 h 41 min
